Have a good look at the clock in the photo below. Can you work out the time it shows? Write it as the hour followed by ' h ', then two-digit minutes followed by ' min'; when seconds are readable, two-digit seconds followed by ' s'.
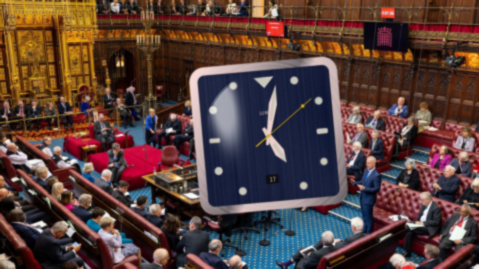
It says 5 h 02 min 09 s
